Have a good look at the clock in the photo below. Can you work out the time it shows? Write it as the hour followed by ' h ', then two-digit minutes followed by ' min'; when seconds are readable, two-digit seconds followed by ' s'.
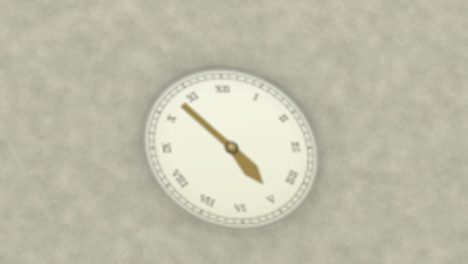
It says 4 h 53 min
